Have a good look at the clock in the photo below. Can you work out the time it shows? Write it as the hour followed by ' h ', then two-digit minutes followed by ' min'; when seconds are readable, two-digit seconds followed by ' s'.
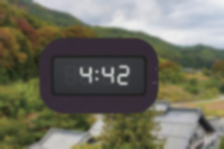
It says 4 h 42 min
